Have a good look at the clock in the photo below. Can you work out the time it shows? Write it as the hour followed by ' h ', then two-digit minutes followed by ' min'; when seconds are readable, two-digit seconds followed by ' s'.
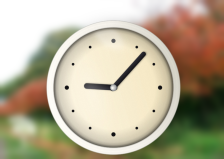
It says 9 h 07 min
